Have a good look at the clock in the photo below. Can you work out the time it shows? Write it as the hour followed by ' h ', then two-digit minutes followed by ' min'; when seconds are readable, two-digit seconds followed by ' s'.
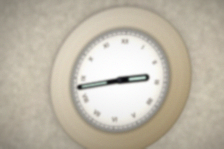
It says 2 h 43 min
